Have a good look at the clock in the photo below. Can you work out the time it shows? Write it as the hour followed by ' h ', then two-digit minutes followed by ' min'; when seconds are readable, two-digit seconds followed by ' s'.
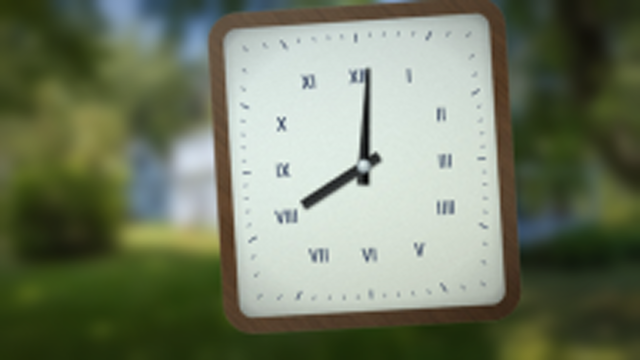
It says 8 h 01 min
